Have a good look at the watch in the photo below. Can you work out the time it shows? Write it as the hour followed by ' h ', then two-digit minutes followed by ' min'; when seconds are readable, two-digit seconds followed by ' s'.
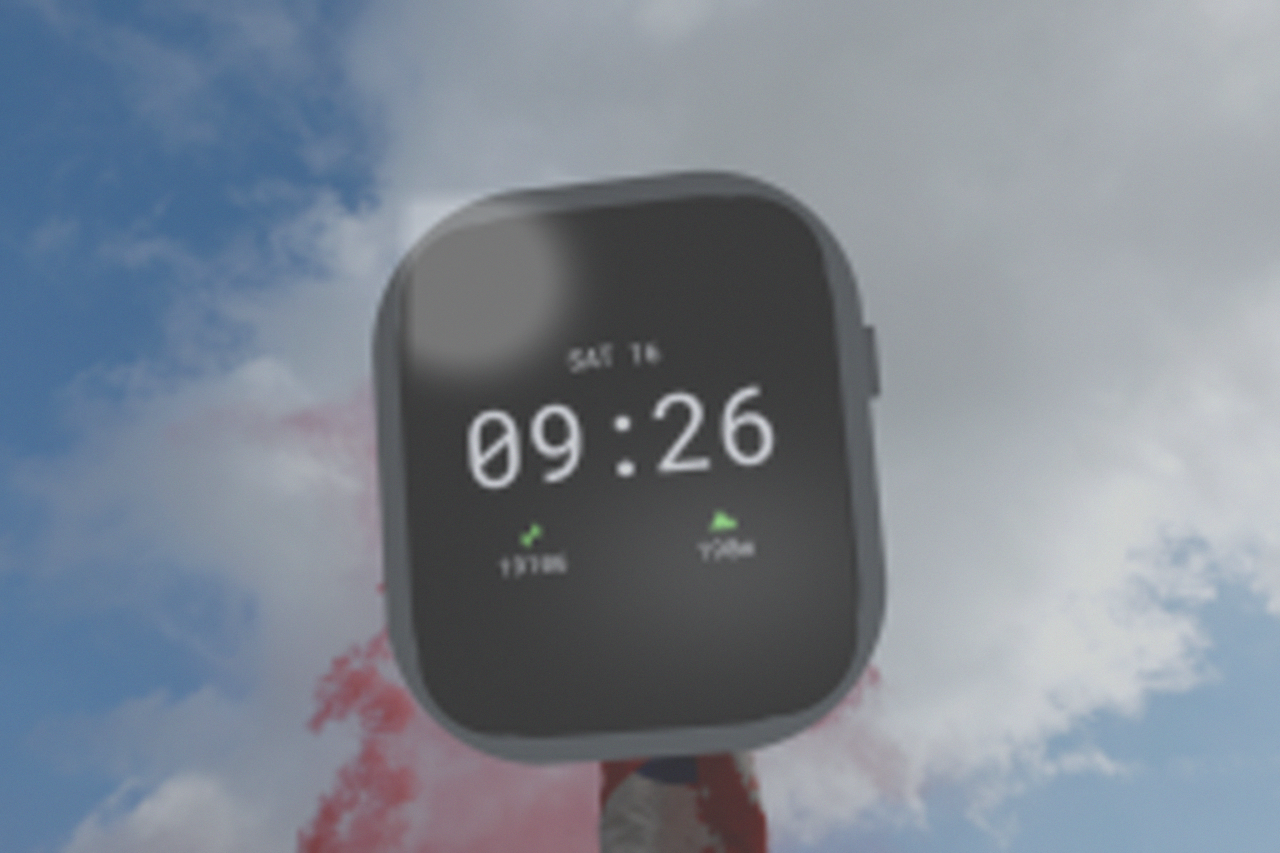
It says 9 h 26 min
